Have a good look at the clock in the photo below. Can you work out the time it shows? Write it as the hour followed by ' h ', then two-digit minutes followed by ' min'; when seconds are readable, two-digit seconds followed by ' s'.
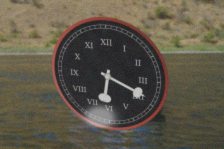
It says 6 h 19 min
